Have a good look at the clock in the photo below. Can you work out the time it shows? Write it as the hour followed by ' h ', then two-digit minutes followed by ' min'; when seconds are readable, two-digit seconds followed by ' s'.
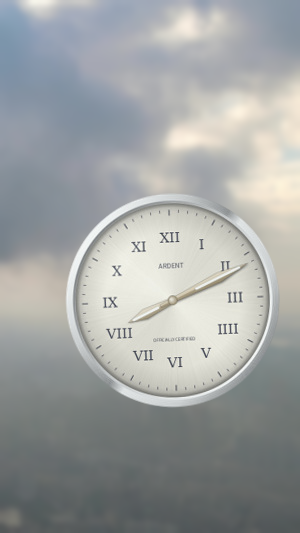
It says 8 h 11 min
